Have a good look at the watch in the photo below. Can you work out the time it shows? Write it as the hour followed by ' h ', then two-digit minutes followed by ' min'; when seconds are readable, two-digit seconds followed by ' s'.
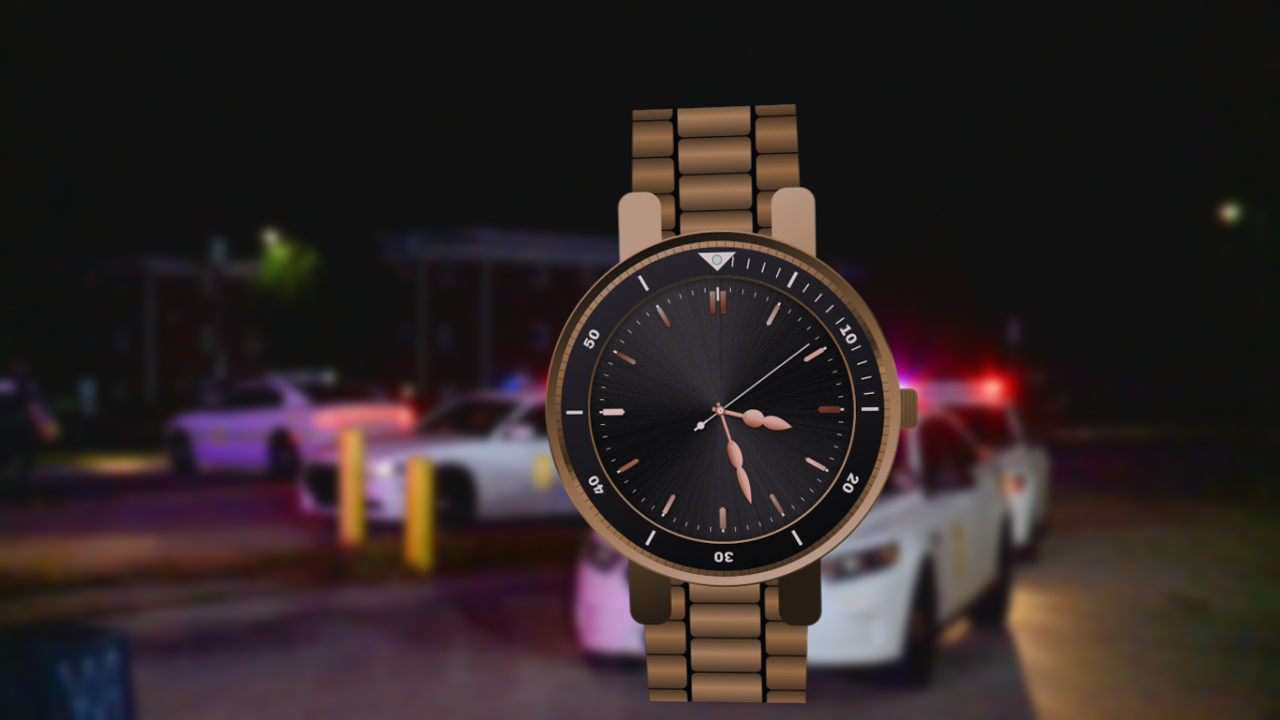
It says 3 h 27 min 09 s
